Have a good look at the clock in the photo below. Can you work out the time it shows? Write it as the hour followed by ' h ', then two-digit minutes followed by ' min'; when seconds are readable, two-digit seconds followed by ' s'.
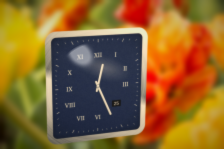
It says 12 h 26 min
